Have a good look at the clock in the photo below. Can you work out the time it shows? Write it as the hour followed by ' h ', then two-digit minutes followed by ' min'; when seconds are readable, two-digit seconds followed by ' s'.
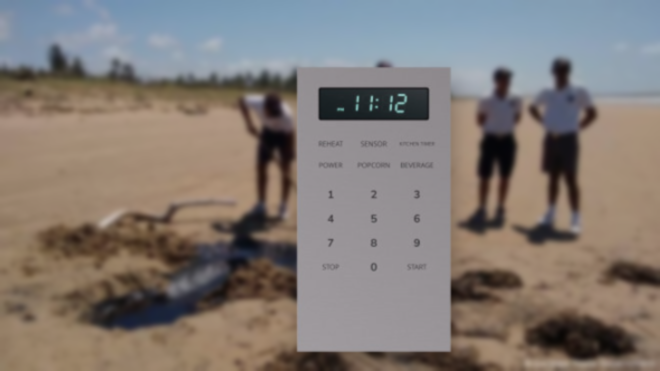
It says 11 h 12 min
